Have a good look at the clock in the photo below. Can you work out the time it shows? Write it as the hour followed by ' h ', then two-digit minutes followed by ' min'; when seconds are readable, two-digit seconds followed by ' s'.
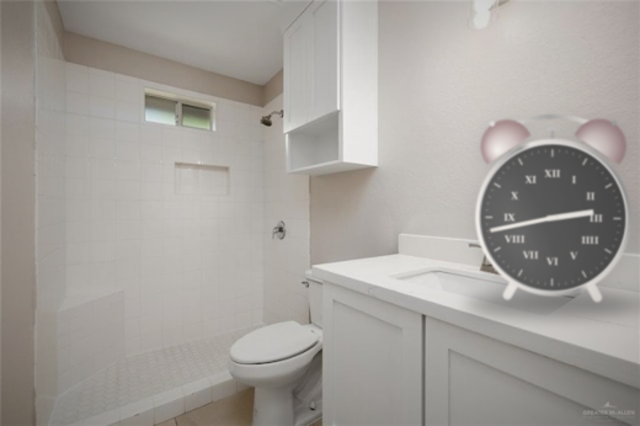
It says 2 h 43 min
